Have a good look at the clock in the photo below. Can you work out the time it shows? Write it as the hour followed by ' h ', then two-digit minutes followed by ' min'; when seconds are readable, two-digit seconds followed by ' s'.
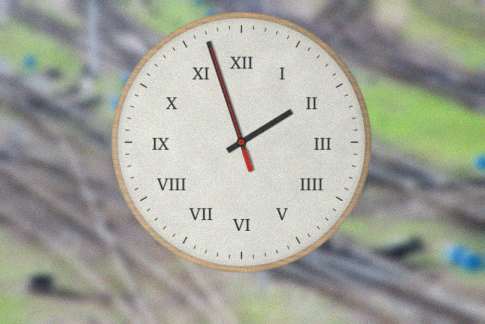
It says 1 h 56 min 57 s
